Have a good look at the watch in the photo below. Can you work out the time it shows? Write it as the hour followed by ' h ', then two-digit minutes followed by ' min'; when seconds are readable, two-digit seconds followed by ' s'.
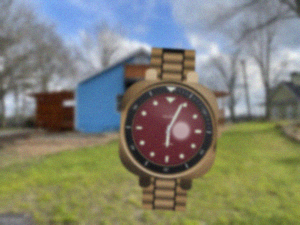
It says 6 h 04 min
